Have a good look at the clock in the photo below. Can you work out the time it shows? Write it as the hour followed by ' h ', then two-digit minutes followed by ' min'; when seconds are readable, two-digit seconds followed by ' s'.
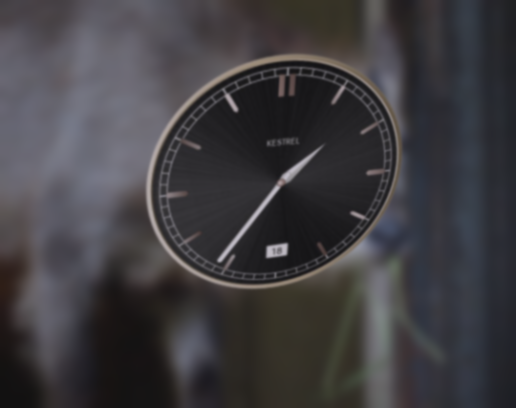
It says 1 h 36 min
